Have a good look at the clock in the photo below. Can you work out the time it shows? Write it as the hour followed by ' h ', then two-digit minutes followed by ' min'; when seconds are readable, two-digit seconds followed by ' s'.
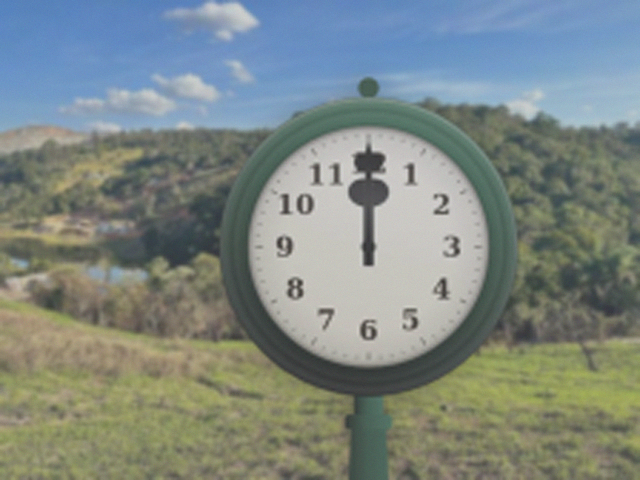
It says 12 h 00 min
